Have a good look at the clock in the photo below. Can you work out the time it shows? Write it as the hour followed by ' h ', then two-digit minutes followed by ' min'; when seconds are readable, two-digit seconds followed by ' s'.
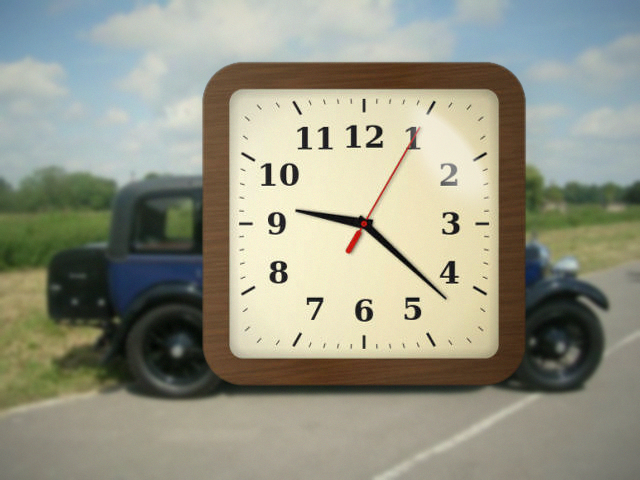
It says 9 h 22 min 05 s
